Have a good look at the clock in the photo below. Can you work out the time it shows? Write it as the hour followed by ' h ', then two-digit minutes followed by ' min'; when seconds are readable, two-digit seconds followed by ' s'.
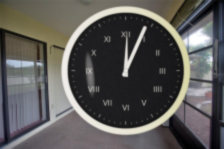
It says 12 h 04 min
